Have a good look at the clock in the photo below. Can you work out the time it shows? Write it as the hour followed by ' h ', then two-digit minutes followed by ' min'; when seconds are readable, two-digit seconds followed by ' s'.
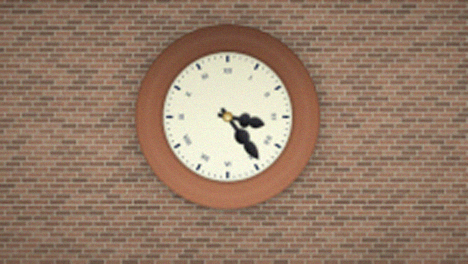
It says 3 h 24 min
